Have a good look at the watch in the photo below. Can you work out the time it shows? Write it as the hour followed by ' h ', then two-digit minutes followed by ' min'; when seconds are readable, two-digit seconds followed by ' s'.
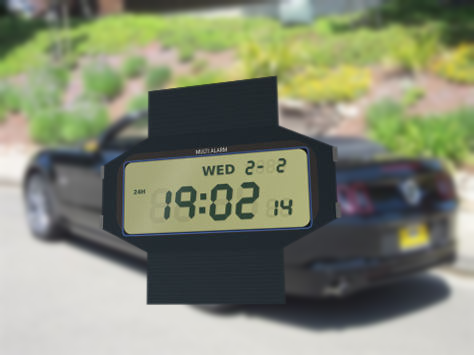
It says 19 h 02 min 14 s
